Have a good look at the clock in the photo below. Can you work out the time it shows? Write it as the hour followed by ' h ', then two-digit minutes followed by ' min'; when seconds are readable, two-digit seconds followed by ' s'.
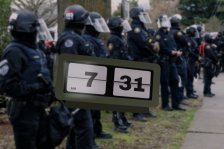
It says 7 h 31 min
